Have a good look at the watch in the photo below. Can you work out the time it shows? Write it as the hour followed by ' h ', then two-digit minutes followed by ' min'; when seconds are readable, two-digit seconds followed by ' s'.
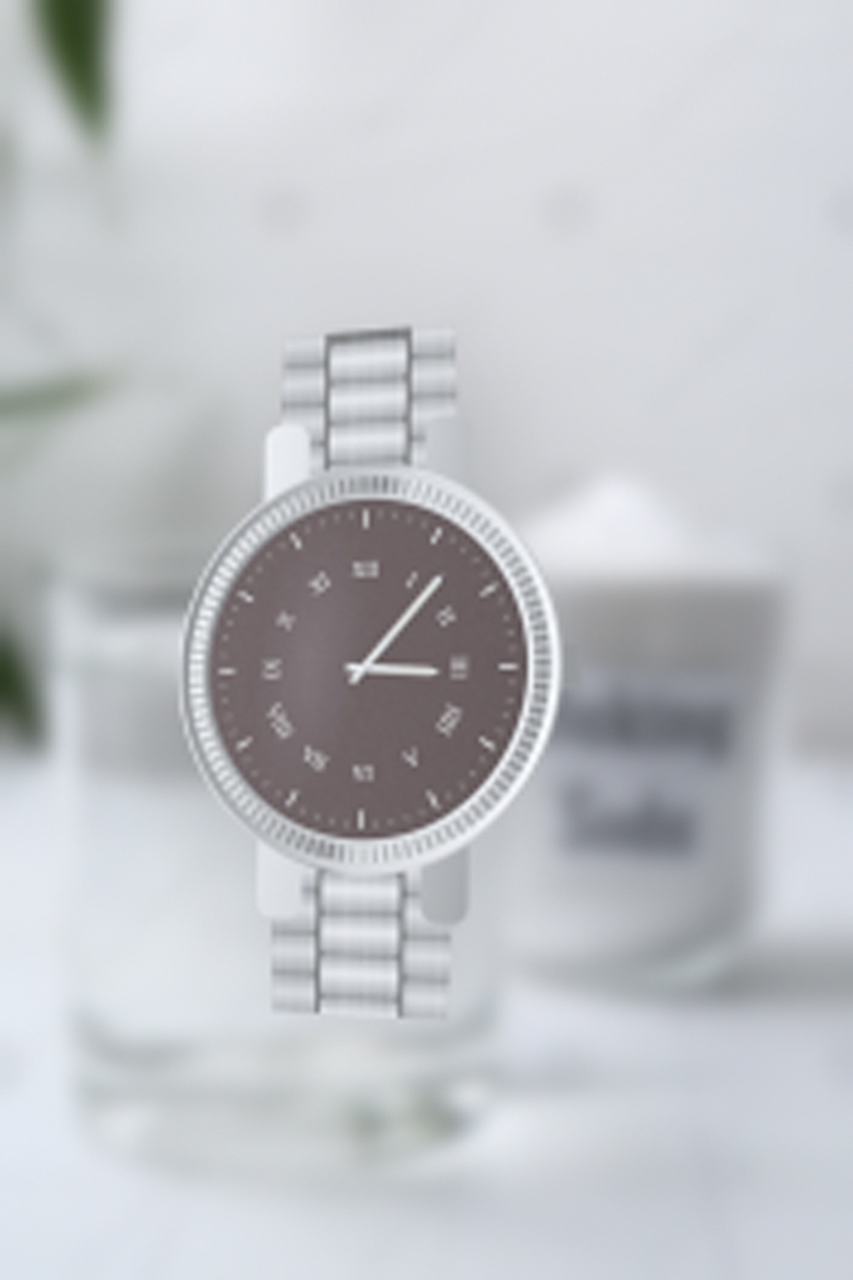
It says 3 h 07 min
